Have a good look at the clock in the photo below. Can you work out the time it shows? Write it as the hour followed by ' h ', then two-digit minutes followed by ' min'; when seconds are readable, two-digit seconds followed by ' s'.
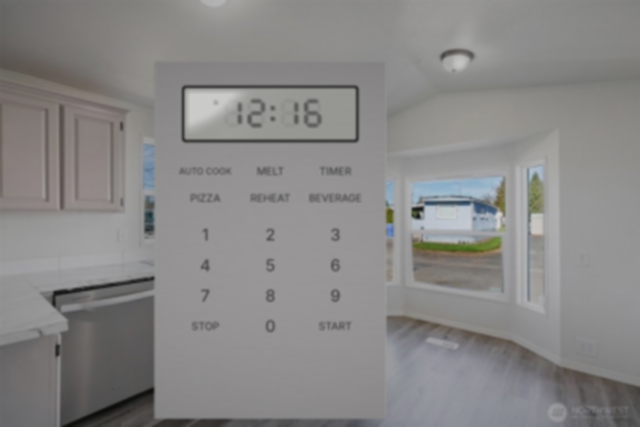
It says 12 h 16 min
